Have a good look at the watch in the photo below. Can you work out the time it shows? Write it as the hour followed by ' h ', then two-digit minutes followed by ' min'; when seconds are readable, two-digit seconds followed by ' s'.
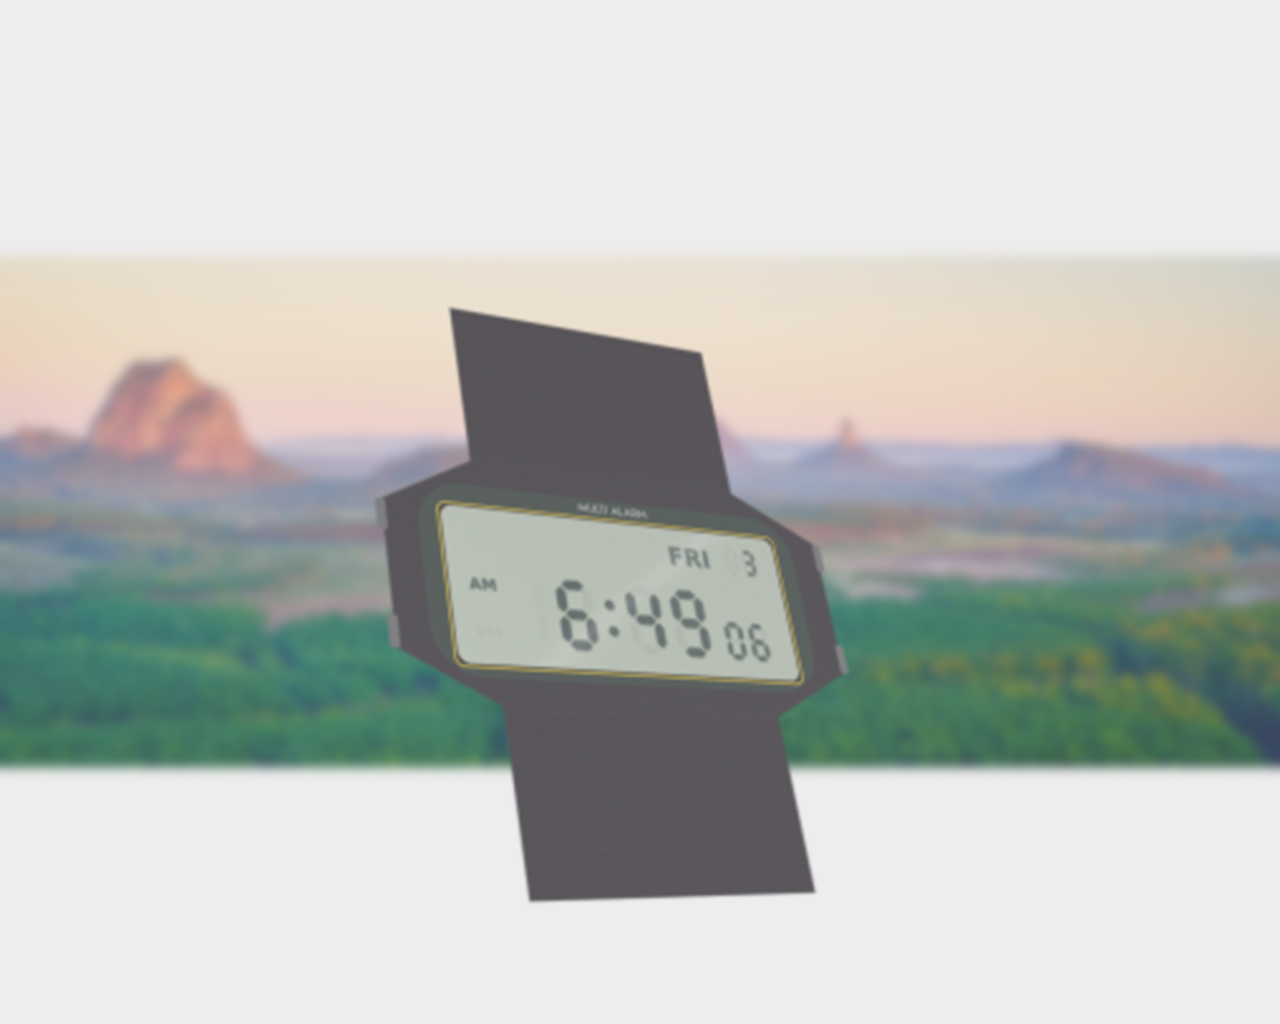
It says 6 h 49 min 06 s
